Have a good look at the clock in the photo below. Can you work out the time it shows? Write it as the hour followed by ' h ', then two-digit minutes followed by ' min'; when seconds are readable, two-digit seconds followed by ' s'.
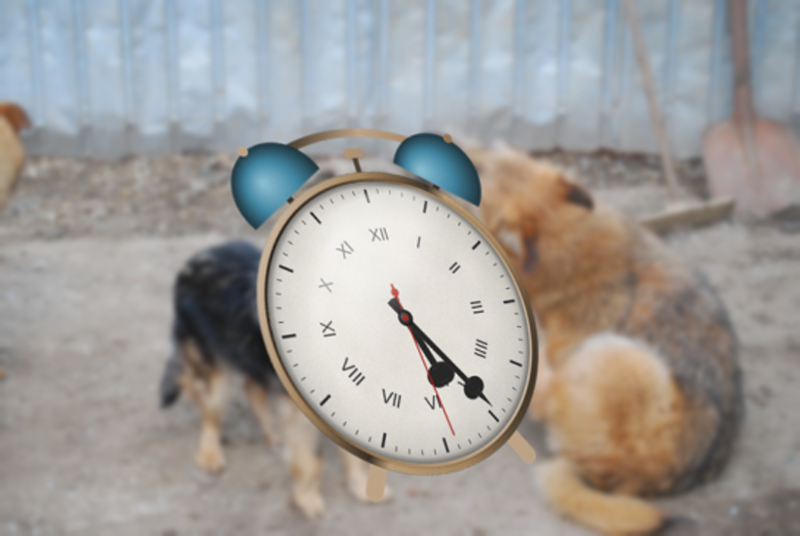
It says 5 h 24 min 29 s
